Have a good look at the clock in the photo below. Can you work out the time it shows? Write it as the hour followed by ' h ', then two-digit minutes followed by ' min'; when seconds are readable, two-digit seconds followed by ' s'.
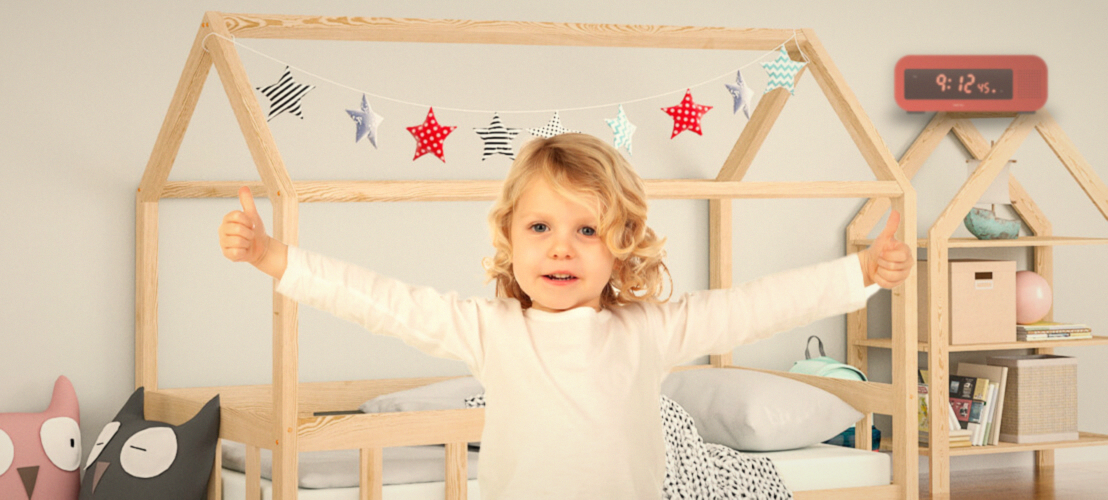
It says 9 h 12 min 45 s
